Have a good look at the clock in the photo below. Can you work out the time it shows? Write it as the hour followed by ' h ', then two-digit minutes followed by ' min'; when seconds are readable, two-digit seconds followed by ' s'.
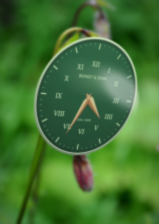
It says 4 h 34 min
